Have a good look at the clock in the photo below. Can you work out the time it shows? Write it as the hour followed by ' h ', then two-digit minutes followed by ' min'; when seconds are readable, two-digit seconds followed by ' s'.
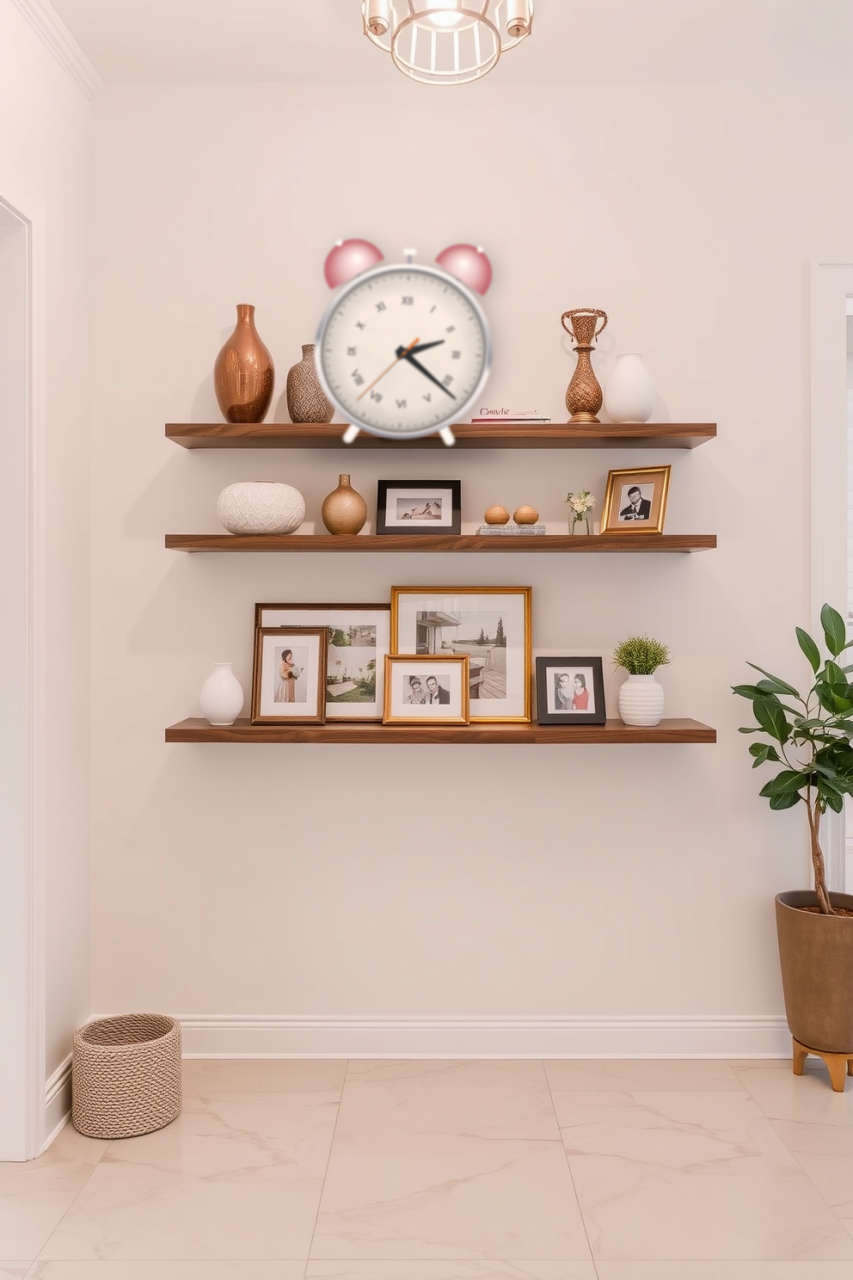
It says 2 h 21 min 37 s
